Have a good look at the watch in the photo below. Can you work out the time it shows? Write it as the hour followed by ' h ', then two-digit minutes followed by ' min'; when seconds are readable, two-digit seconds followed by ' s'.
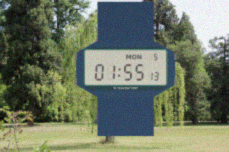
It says 1 h 55 min
